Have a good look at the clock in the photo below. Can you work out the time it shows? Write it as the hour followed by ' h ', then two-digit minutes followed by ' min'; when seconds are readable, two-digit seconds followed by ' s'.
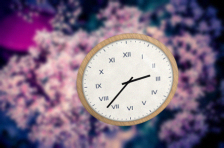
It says 2 h 37 min
